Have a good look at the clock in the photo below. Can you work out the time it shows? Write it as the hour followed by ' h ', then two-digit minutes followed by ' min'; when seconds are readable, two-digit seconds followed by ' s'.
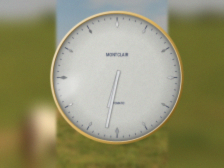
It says 6 h 32 min
